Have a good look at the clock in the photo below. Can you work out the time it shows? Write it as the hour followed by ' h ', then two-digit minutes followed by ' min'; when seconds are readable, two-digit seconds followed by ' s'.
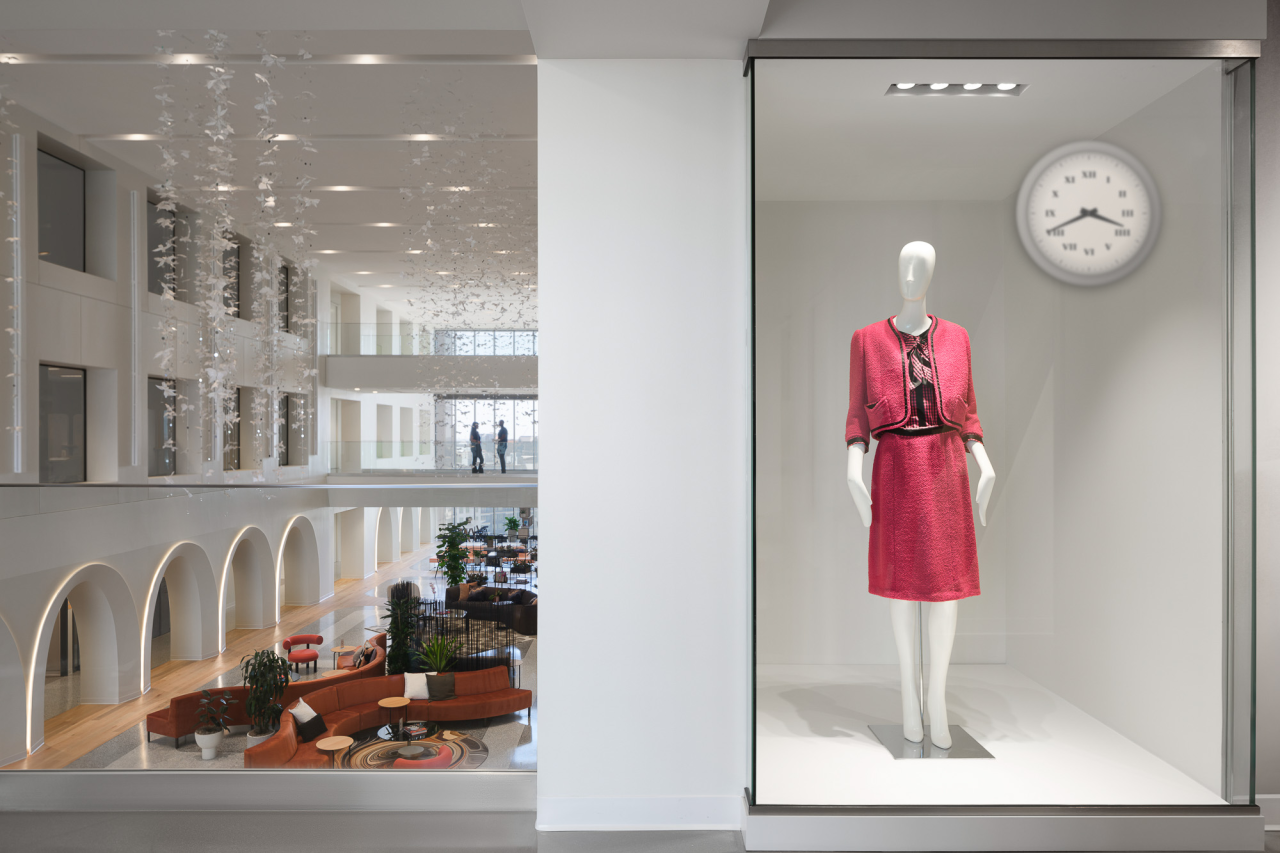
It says 3 h 41 min
